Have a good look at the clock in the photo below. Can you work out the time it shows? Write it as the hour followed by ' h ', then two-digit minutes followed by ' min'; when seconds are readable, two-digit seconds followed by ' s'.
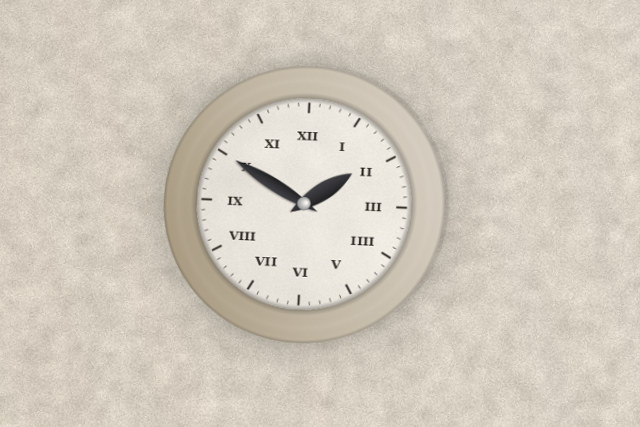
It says 1 h 50 min
